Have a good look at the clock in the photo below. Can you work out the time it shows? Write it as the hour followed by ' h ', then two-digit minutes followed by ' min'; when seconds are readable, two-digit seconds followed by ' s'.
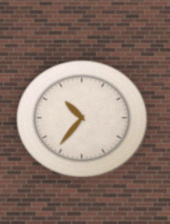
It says 10 h 36 min
